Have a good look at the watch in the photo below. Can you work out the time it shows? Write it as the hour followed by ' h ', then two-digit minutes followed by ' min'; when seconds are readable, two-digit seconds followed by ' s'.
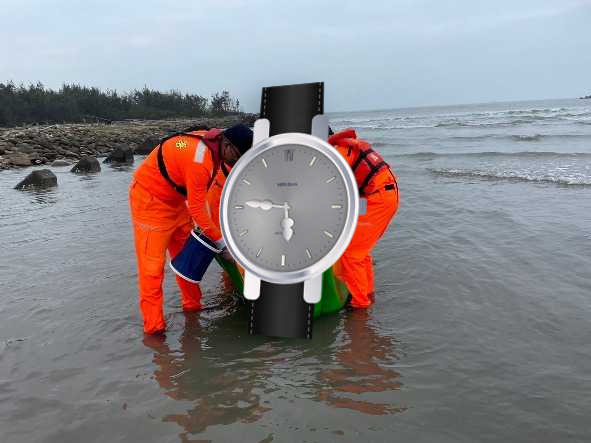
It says 5 h 46 min
